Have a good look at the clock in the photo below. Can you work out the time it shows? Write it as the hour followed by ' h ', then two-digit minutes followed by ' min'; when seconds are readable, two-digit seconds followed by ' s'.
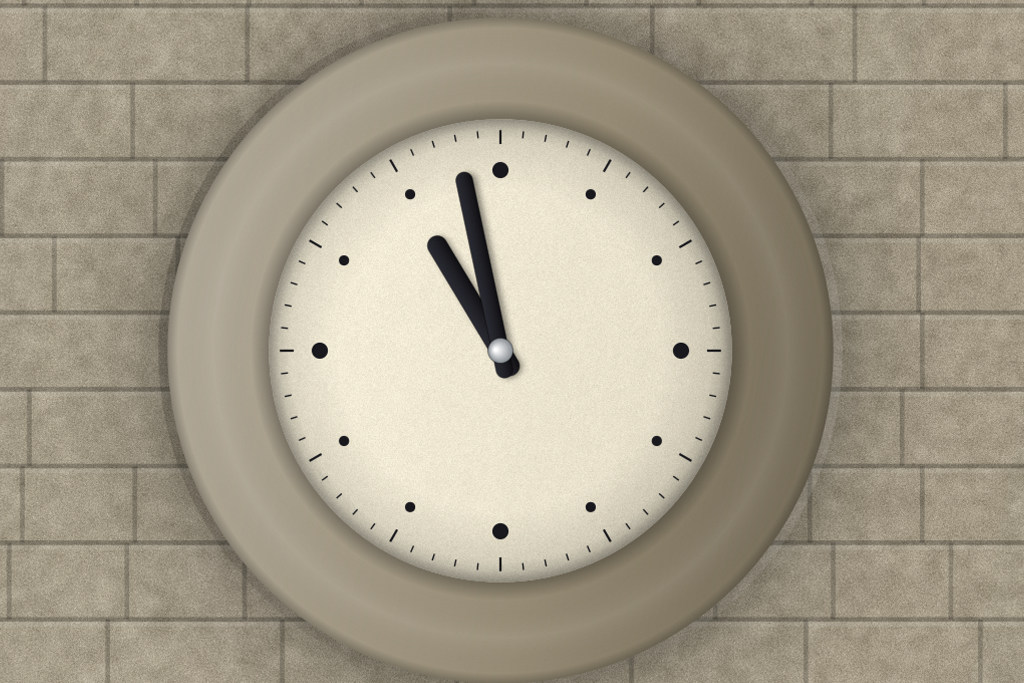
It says 10 h 58 min
